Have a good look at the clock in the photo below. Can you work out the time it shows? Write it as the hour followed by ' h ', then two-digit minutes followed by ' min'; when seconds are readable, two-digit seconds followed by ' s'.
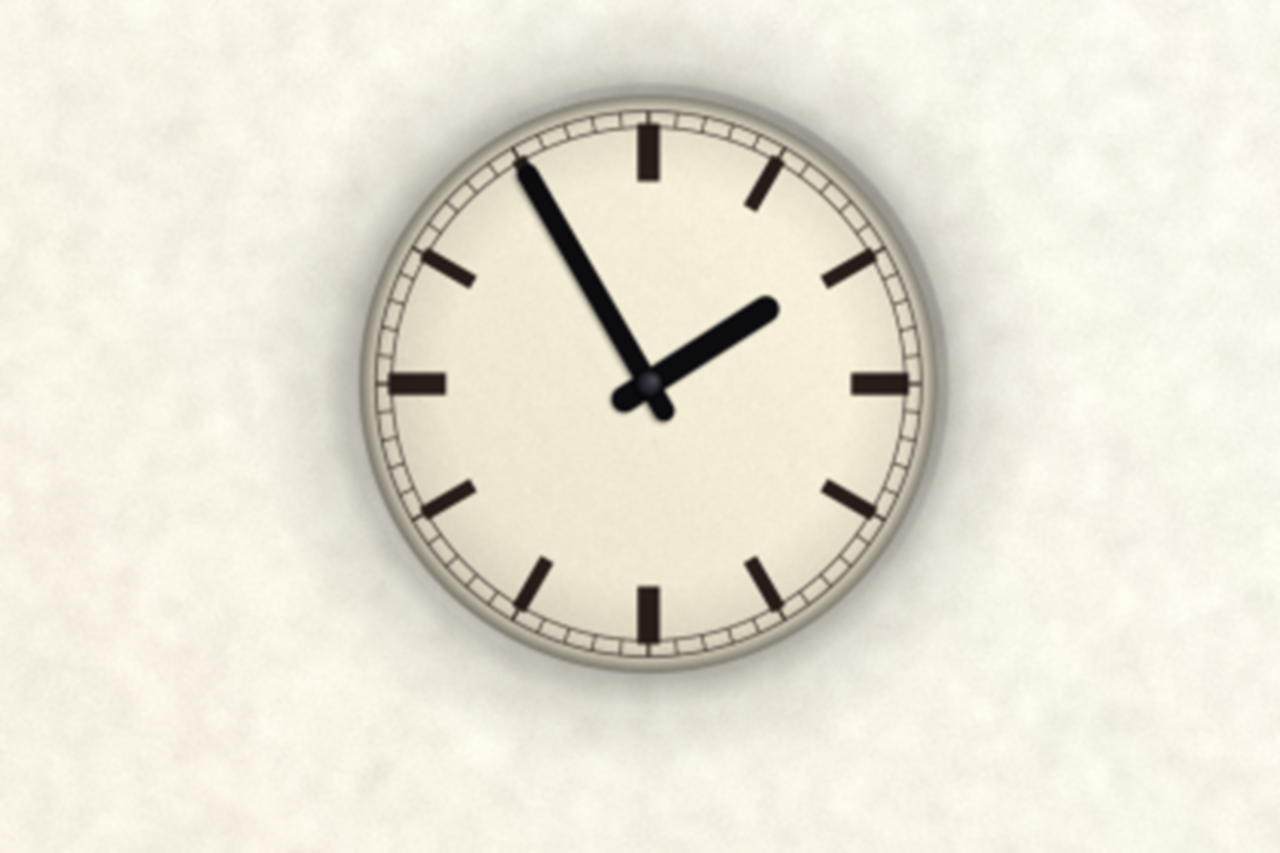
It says 1 h 55 min
